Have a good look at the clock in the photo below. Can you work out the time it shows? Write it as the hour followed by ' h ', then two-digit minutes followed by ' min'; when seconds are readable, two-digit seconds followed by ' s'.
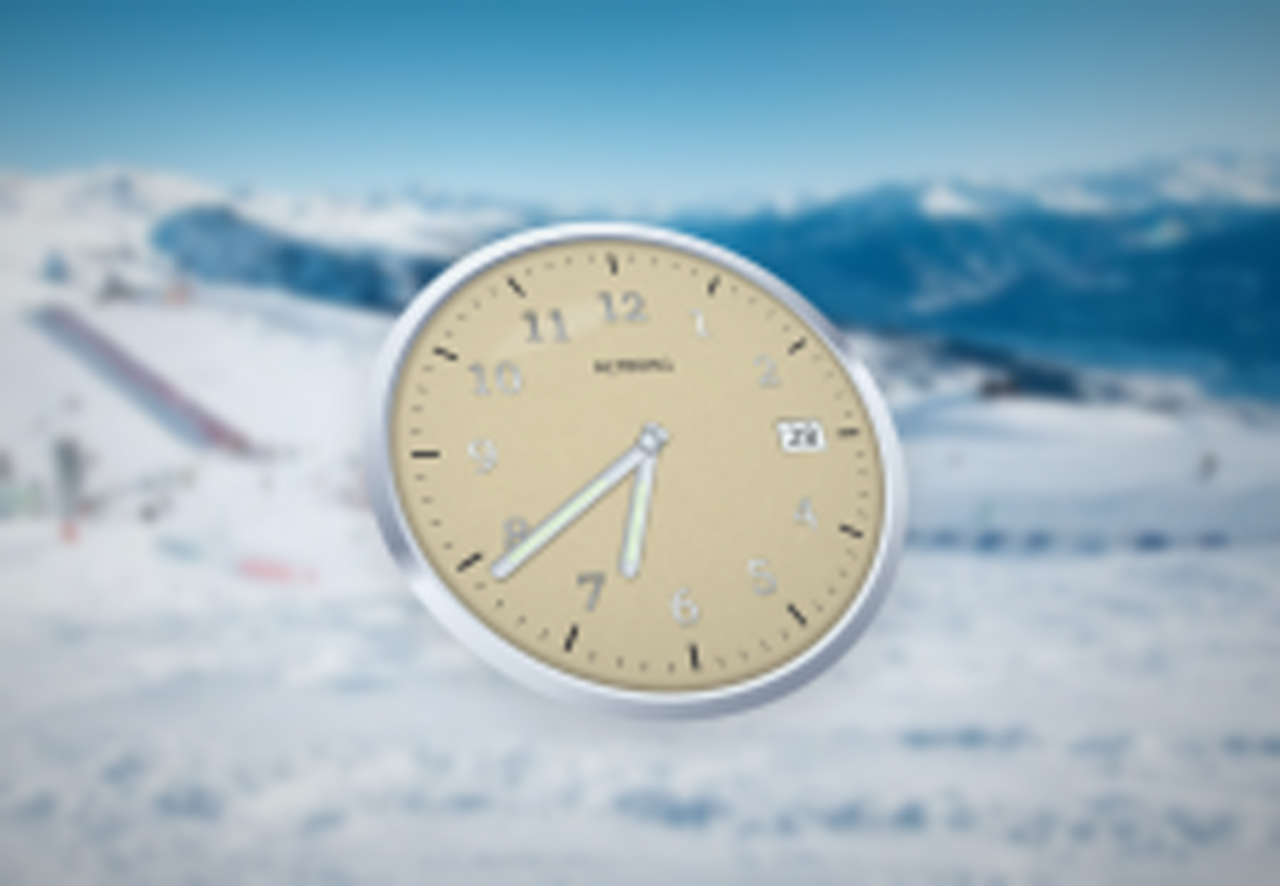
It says 6 h 39 min
